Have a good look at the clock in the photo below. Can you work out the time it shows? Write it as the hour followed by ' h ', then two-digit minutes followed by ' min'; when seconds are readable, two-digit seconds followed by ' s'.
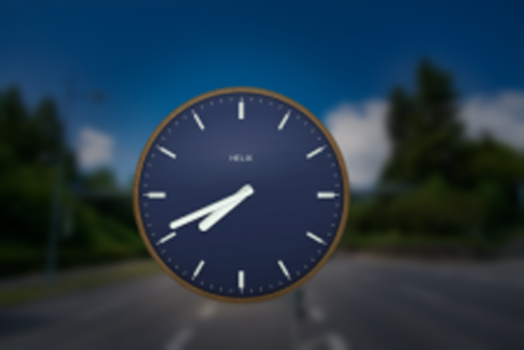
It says 7 h 41 min
